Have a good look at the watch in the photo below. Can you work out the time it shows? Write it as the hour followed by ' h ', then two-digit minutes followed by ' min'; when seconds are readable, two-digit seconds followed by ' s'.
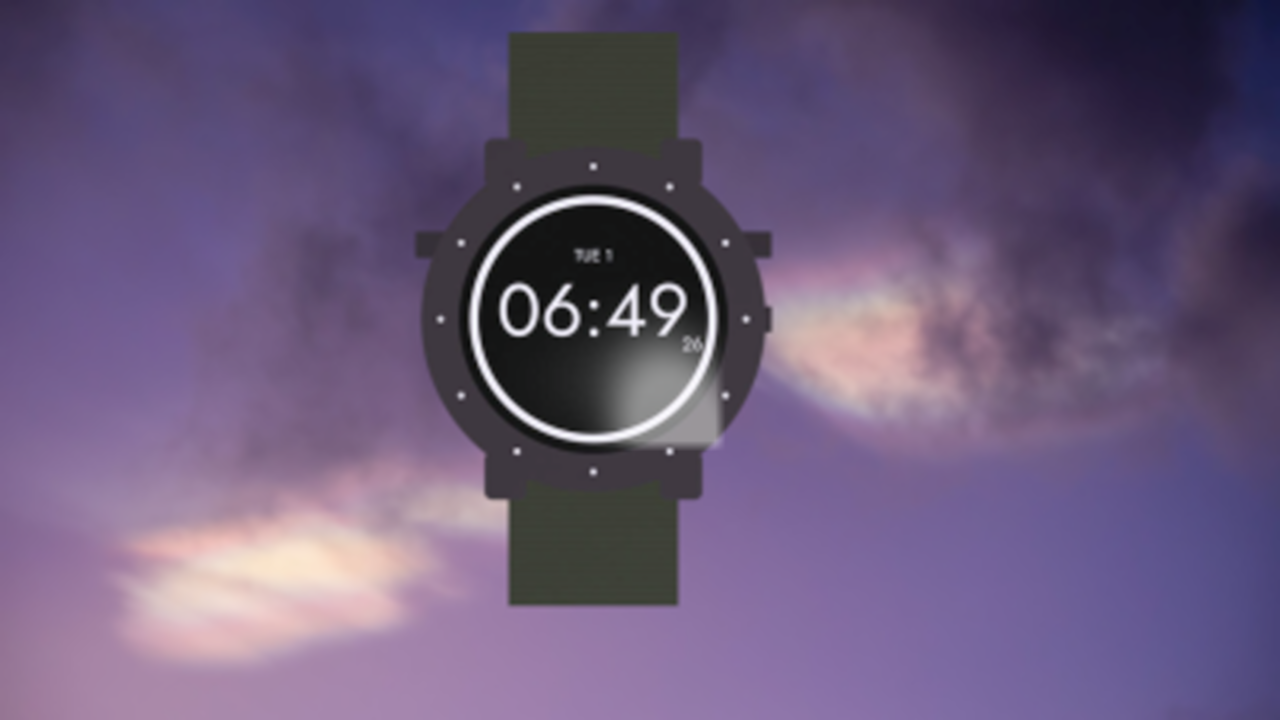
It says 6 h 49 min
